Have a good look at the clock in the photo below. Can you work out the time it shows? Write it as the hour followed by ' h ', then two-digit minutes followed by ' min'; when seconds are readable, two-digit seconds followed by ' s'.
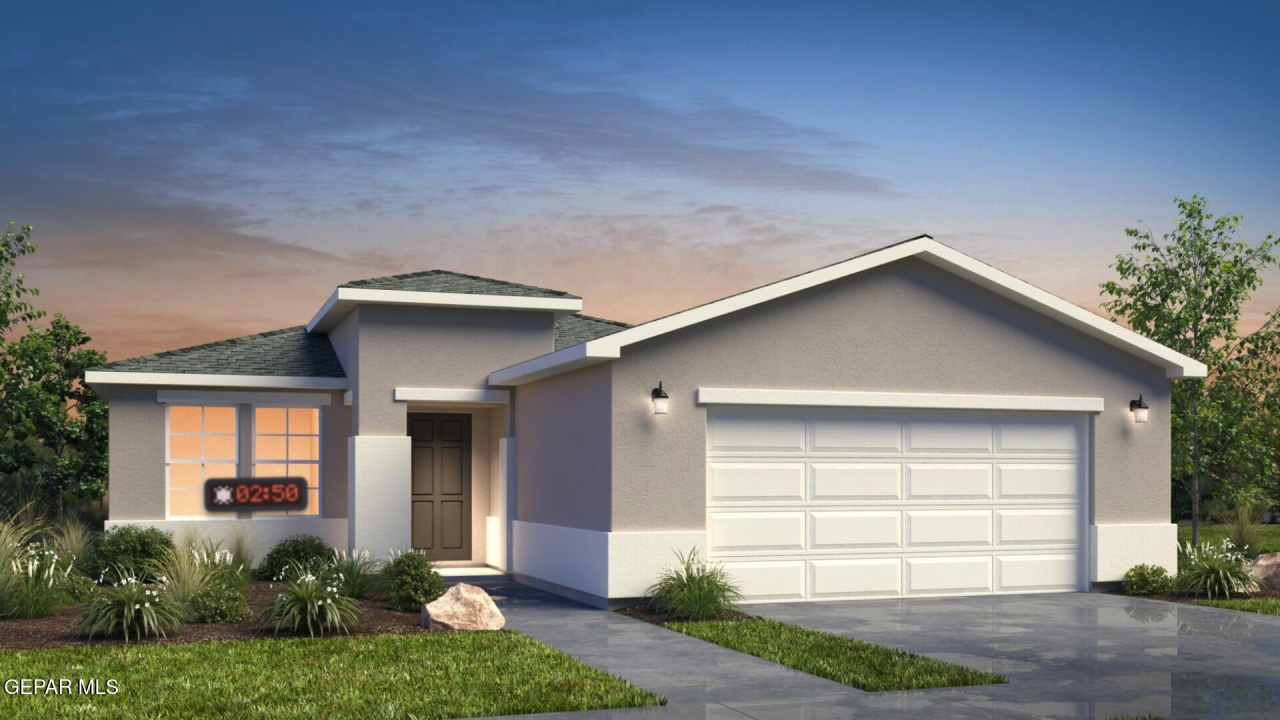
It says 2 h 50 min
